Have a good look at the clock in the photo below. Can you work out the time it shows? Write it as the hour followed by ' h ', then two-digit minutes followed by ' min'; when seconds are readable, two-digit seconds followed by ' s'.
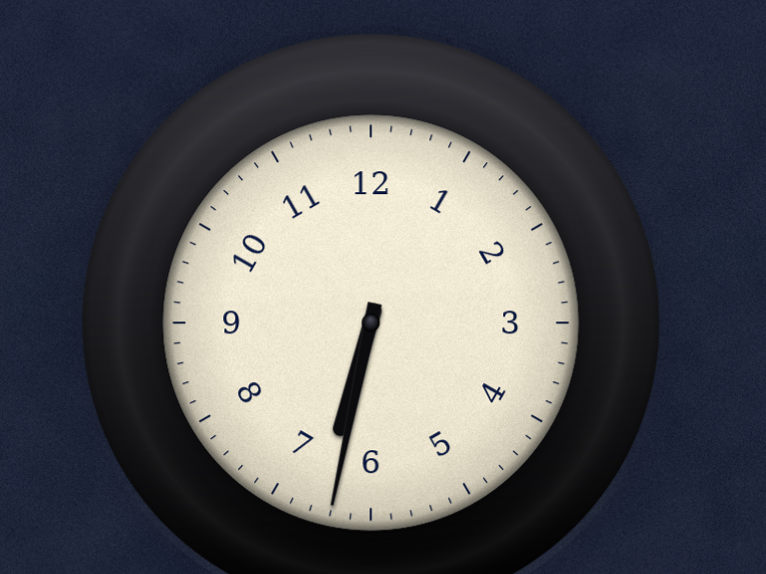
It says 6 h 32 min
